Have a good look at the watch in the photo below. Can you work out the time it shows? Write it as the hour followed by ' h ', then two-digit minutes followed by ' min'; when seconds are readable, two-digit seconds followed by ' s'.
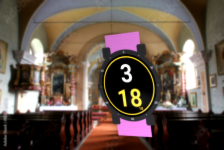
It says 3 h 18 min
